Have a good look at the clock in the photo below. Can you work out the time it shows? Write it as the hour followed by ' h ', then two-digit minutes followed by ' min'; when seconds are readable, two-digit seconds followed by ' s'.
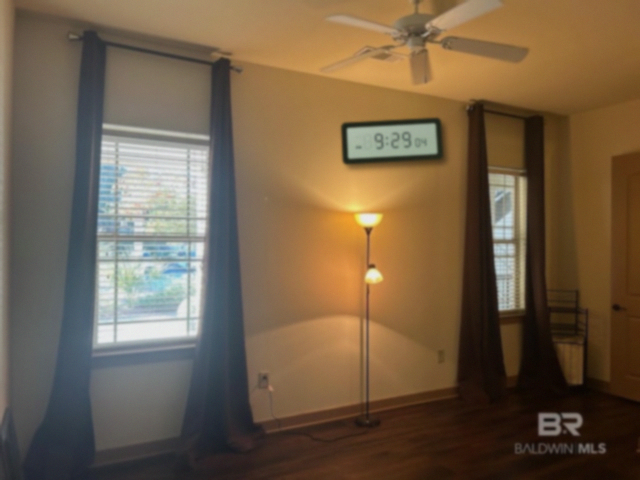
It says 9 h 29 min
